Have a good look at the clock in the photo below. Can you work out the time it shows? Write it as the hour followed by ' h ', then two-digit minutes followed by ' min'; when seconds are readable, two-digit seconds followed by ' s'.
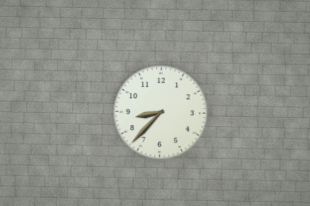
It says 8 h 37 min
